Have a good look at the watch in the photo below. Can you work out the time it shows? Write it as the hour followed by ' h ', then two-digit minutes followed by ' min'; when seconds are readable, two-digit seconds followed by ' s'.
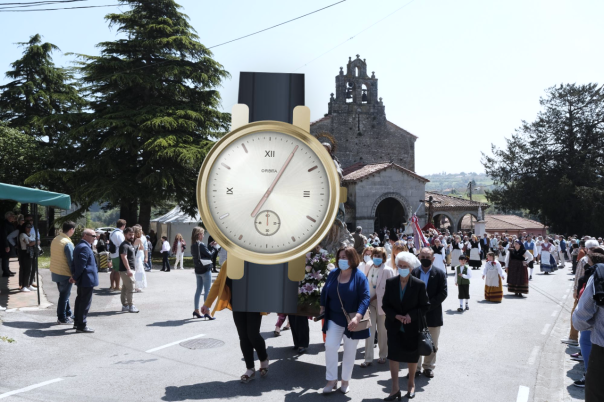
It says 7 h 05 min
